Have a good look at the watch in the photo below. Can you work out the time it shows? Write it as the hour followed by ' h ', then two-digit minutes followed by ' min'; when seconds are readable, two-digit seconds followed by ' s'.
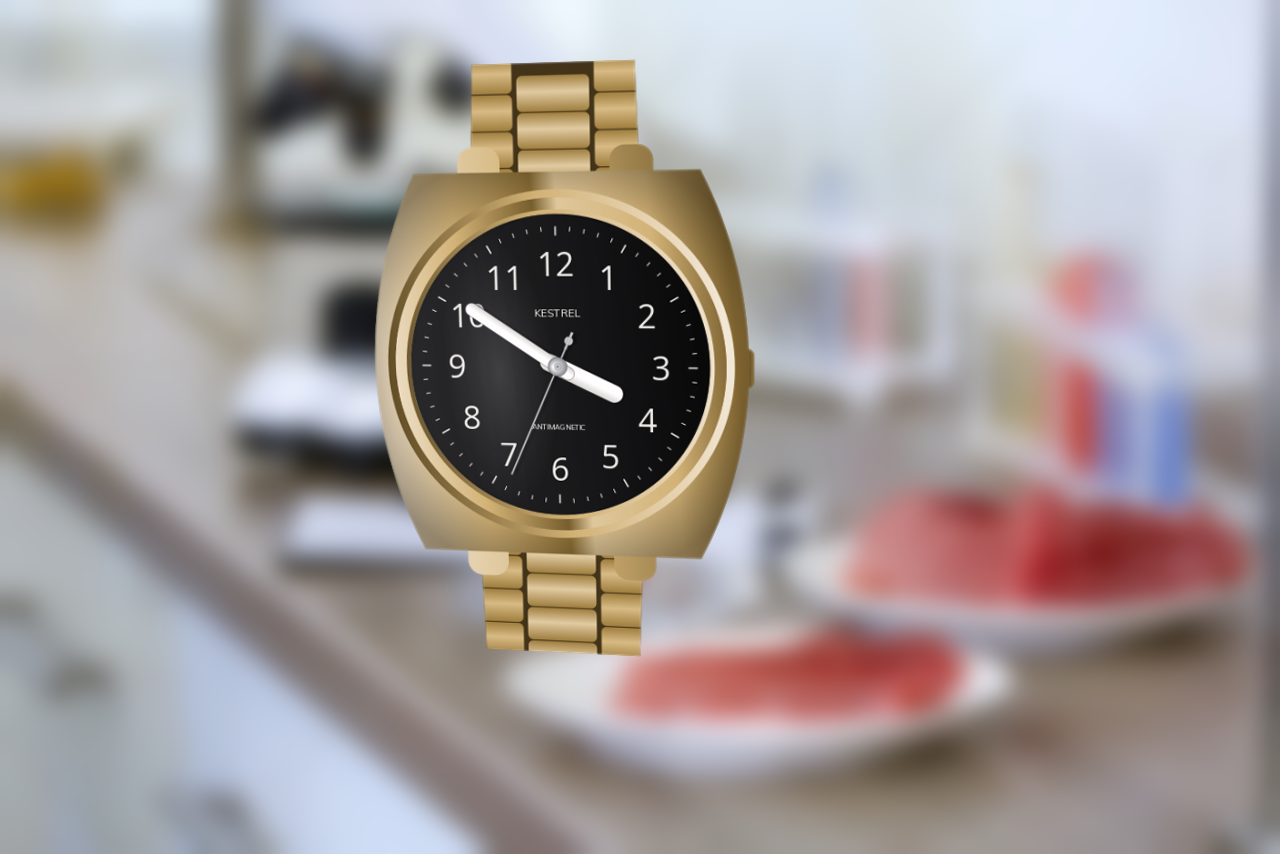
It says 3 h 50 min 34 s
